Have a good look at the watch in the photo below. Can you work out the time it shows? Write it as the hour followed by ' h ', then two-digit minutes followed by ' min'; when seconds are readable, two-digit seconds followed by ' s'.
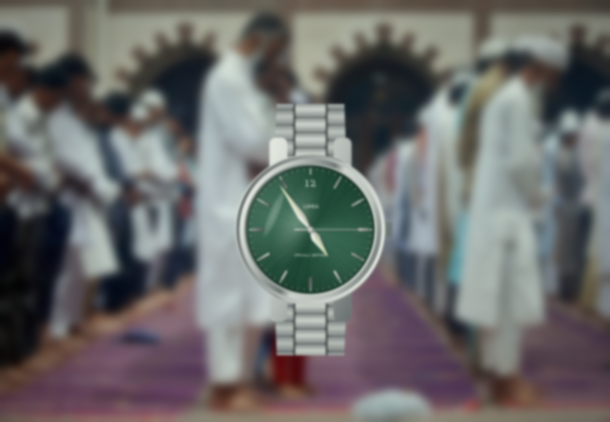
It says 4 h 54 min 15 s
